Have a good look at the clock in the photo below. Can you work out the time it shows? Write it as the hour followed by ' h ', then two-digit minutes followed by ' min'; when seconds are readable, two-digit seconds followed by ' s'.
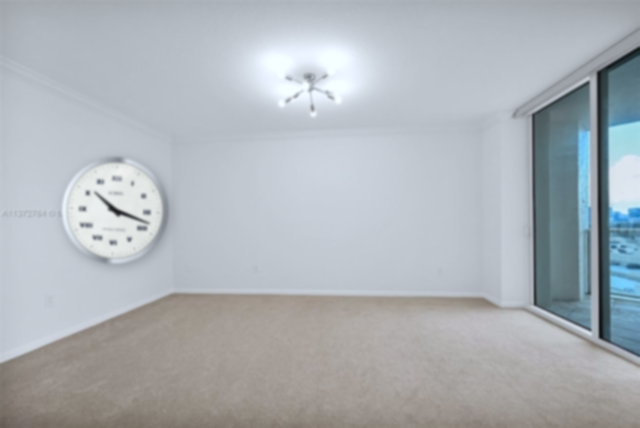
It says 10 h 18 min
